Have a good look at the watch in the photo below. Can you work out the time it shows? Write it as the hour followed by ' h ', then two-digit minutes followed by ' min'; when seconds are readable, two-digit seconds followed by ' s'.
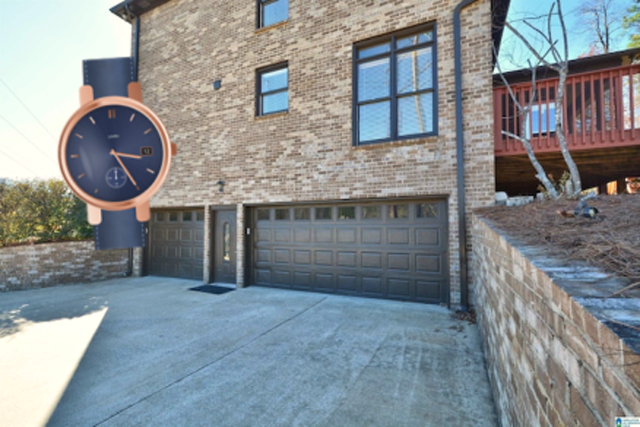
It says 3 h 25 min
